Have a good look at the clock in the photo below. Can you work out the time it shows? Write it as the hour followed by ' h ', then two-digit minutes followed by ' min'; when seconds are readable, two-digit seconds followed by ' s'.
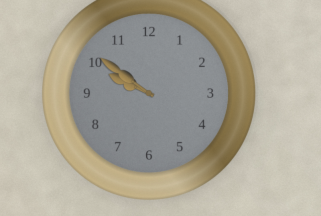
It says 9 h 51 min
